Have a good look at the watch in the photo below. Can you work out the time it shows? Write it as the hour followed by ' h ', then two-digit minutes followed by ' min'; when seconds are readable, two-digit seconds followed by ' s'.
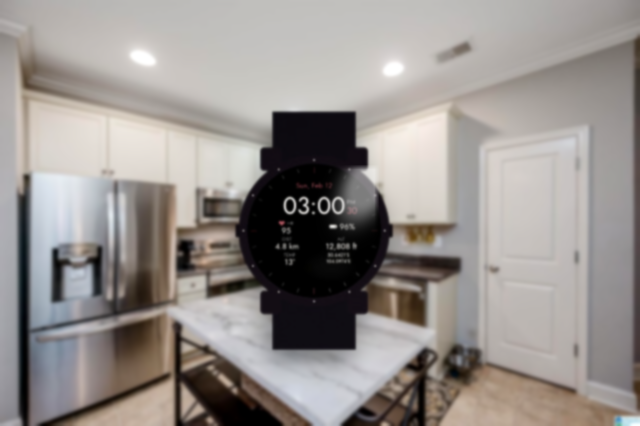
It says 3 h 00 min
